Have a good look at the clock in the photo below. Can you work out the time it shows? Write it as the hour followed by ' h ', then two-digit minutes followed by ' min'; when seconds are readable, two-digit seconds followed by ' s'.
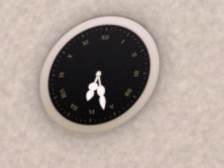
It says 6 h 27 min
